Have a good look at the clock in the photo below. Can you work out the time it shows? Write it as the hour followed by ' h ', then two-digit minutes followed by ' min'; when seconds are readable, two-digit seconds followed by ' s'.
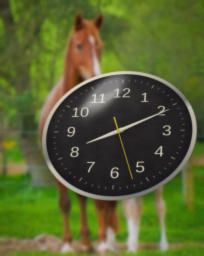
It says 8 h 10 min 27 s
